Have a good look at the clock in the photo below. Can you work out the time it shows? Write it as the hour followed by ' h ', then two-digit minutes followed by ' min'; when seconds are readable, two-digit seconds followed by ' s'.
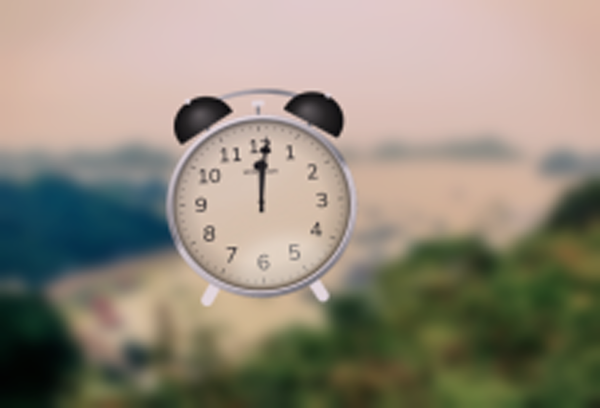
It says 12 h 01 min
